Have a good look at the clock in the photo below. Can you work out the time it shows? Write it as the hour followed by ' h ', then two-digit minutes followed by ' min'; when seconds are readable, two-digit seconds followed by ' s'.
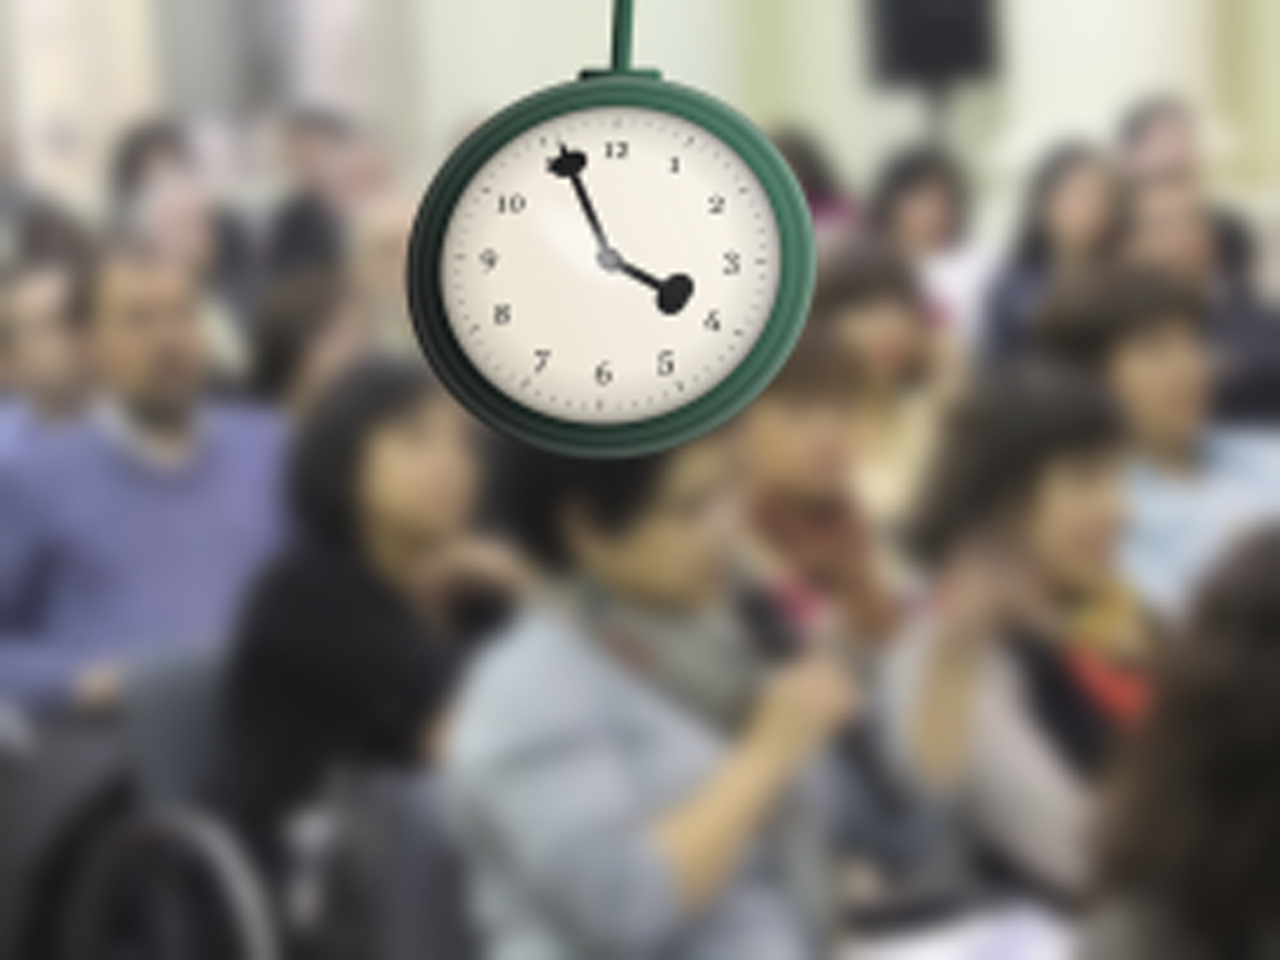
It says 3 h 56 min
